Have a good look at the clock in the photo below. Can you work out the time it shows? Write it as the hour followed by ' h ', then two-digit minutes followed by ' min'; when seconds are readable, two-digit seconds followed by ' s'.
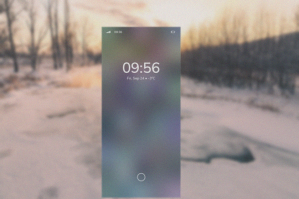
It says 9 h 56 min
